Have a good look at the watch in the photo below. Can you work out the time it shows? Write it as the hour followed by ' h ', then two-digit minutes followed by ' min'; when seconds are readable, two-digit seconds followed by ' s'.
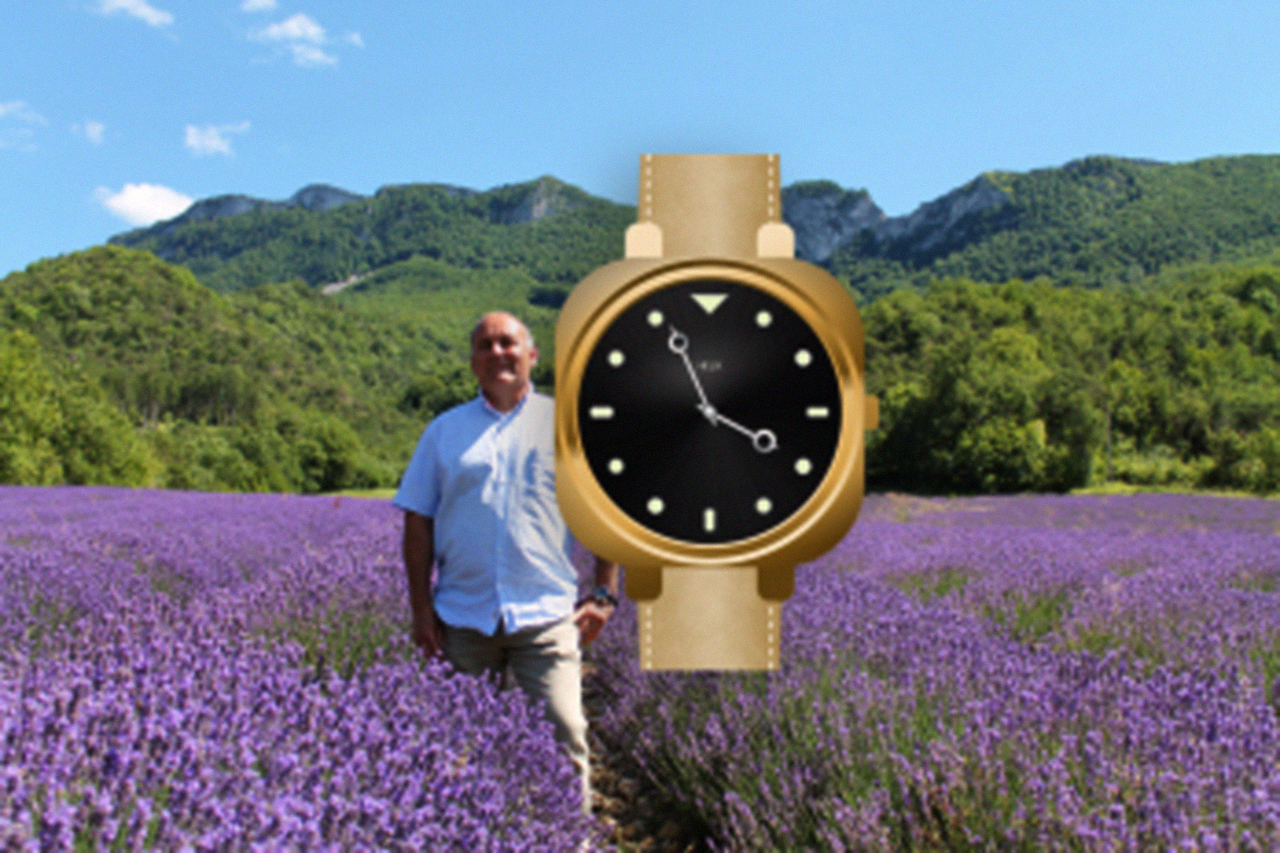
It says 3 h 56 min
